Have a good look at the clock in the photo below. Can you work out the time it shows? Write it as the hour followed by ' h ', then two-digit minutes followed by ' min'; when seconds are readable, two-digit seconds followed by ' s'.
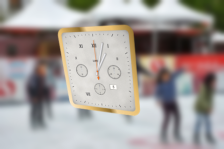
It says 1 h 03 min
